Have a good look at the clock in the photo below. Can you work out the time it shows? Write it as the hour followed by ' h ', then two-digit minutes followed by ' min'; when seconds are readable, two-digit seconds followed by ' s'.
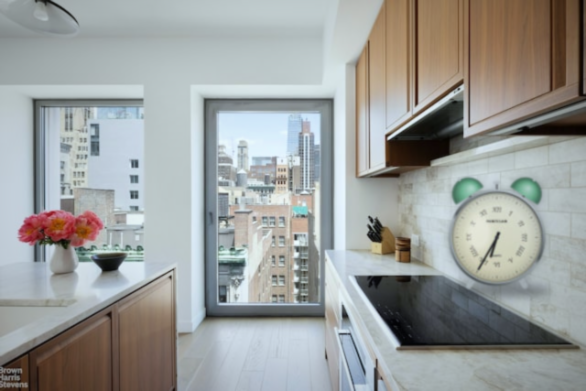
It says 6 h 35 min
